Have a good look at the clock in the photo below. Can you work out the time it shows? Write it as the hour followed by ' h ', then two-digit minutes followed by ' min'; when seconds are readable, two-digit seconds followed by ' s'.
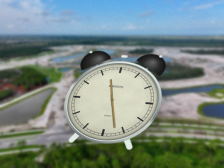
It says 11 h 27 min
